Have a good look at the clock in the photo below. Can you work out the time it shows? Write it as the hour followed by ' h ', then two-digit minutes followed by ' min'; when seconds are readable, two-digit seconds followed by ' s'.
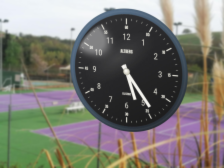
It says 5 h 24 min
